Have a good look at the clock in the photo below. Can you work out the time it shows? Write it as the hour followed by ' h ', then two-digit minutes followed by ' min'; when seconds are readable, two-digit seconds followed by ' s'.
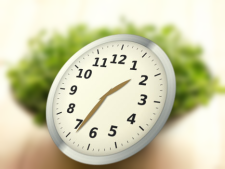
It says 1 h 34 min
